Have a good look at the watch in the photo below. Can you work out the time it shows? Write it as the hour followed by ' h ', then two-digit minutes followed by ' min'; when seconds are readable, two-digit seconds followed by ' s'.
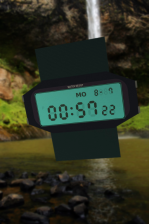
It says 0 h 57 min 22 s
